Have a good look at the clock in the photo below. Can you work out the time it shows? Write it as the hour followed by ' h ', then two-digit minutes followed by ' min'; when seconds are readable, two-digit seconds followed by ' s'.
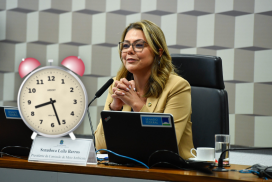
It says 8 h 27 min
